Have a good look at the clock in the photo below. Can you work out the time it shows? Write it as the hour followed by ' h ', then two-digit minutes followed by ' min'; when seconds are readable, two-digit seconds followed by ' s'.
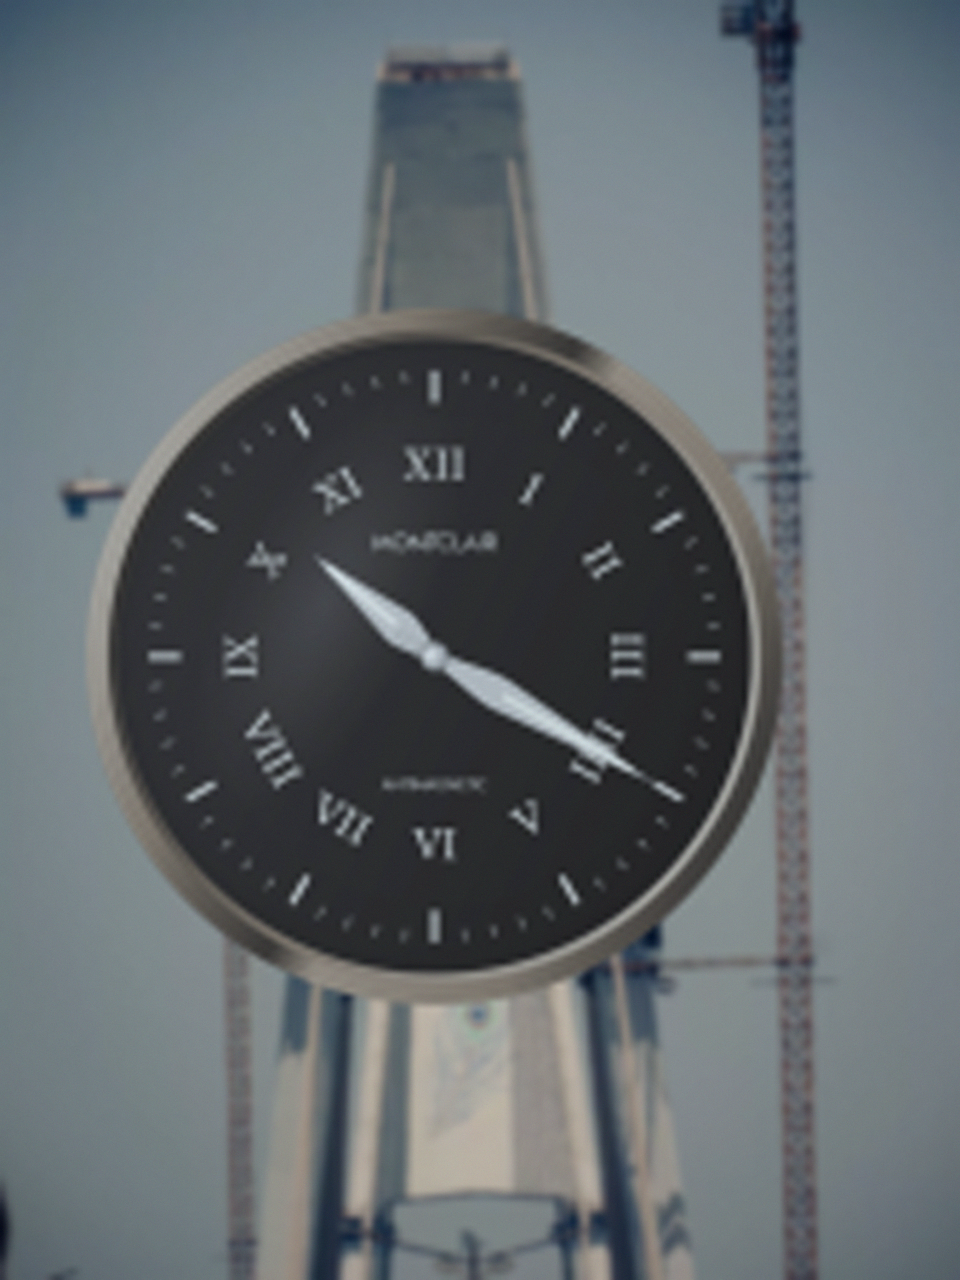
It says 10 h 20 min
